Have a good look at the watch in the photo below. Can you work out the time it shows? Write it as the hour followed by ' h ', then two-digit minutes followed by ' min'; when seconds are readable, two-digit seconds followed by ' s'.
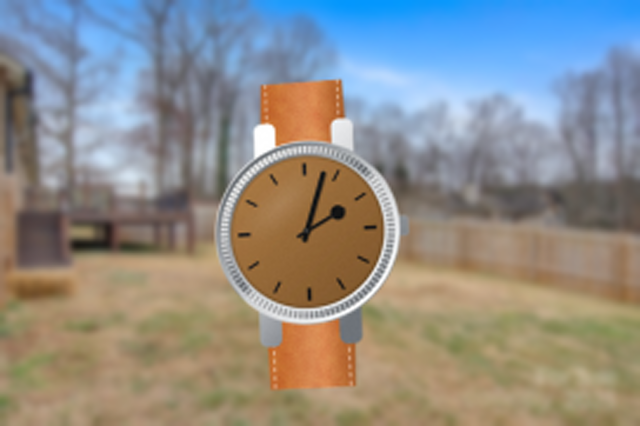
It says 2 h 03 min
